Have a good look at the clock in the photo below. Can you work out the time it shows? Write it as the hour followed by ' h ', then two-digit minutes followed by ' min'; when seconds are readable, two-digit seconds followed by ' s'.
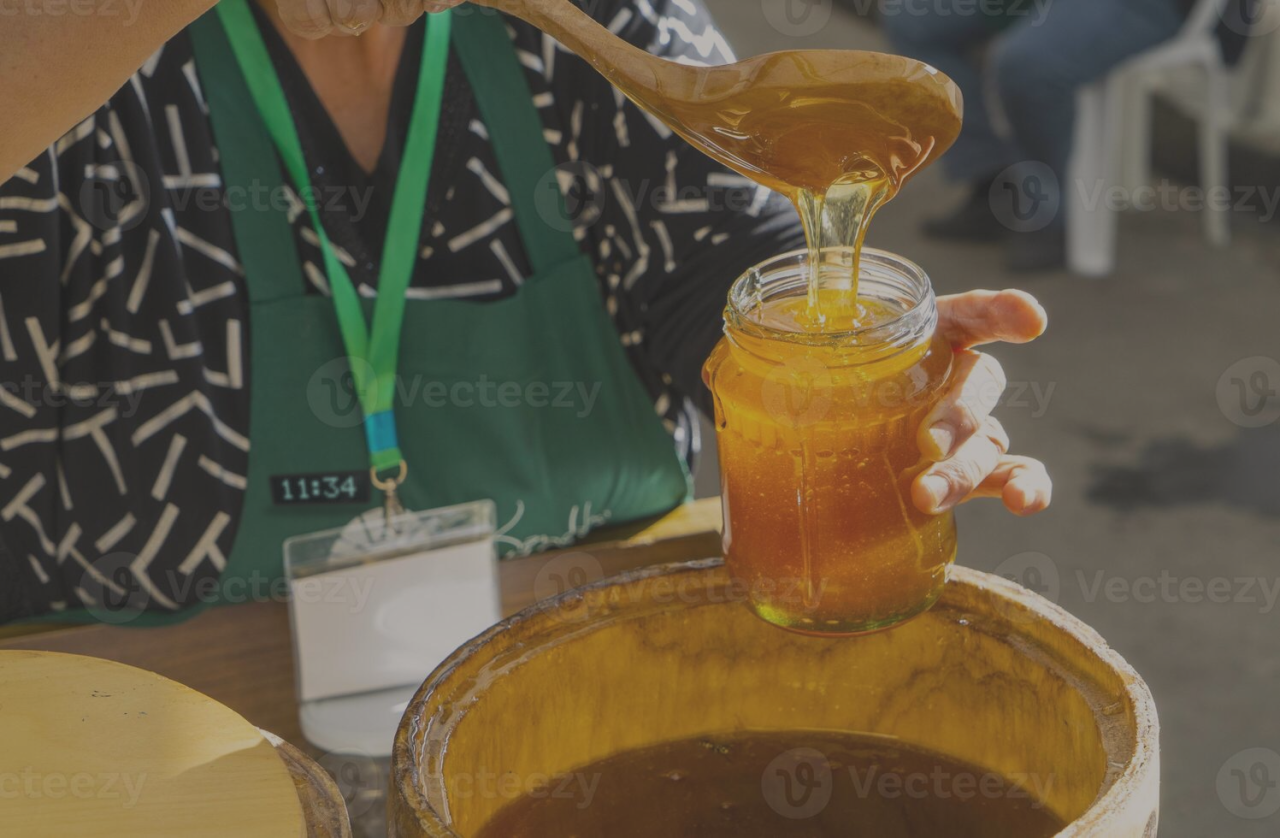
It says 11 h 34 min
